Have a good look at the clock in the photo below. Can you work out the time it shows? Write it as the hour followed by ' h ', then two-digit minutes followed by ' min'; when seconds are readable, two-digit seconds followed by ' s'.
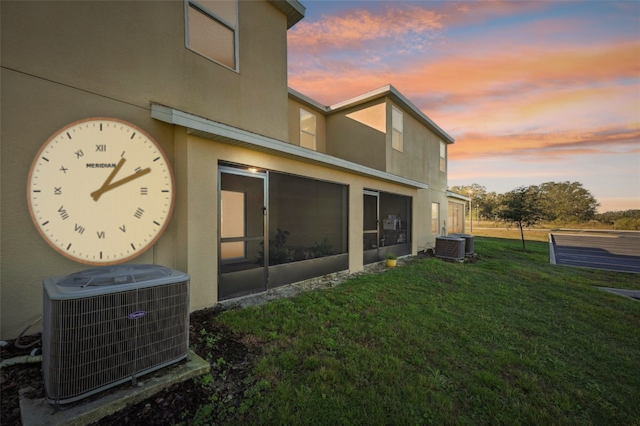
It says 1 h 11 min
